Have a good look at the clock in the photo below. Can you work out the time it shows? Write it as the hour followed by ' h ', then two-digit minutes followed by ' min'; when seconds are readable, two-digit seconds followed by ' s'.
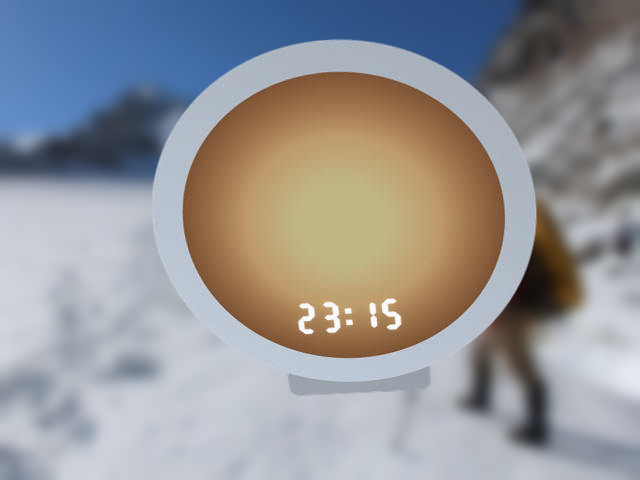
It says 23 h 15 min
